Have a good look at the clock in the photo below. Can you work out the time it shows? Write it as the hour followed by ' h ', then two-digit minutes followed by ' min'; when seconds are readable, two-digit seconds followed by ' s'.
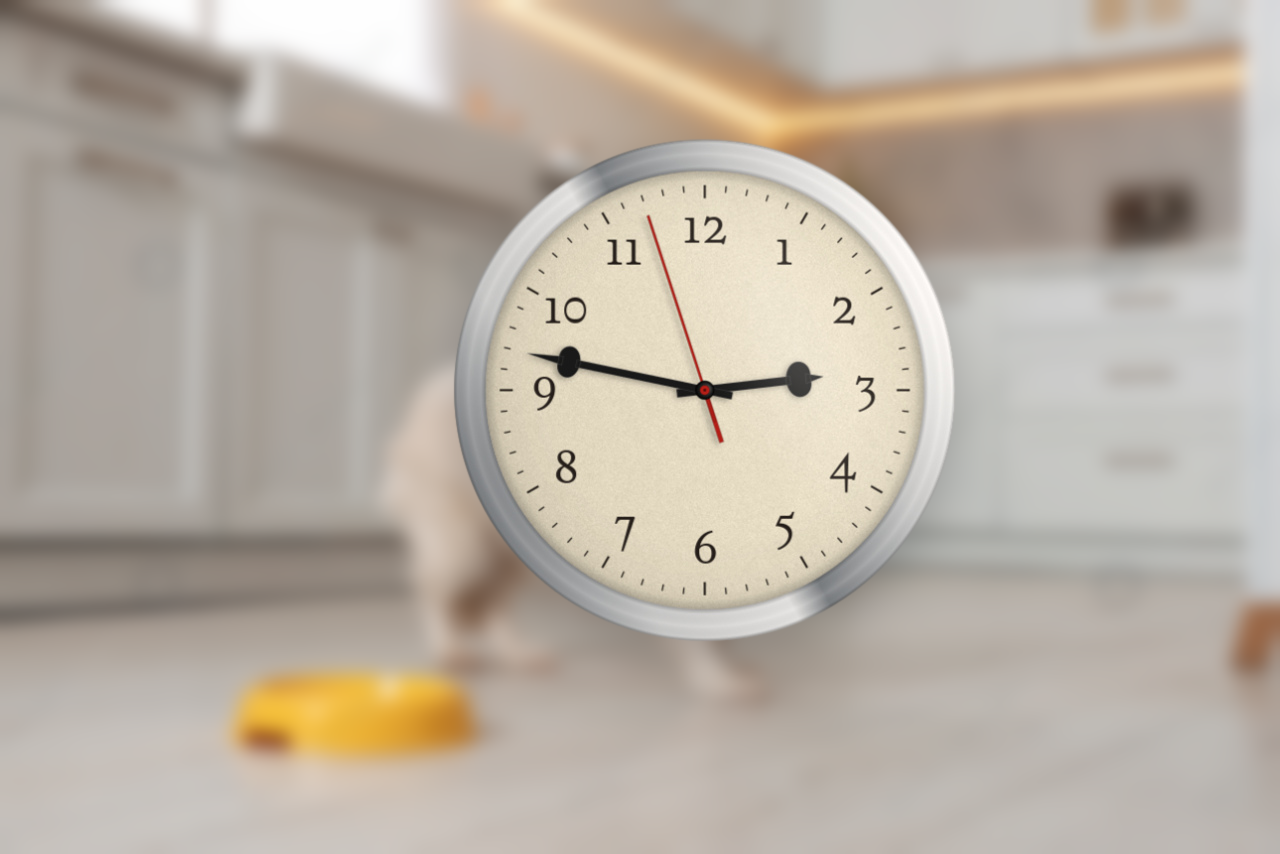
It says 2 h 46 min 57 s
